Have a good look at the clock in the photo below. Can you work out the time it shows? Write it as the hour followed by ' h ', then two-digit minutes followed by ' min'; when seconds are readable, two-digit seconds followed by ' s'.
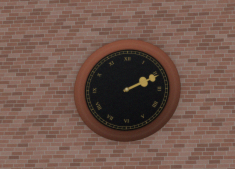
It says 2 h 11 min
